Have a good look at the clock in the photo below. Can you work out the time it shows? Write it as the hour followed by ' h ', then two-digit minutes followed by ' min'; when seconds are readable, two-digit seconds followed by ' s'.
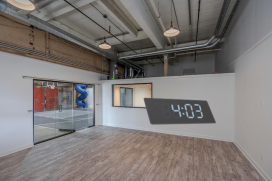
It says 4 h 03 min
